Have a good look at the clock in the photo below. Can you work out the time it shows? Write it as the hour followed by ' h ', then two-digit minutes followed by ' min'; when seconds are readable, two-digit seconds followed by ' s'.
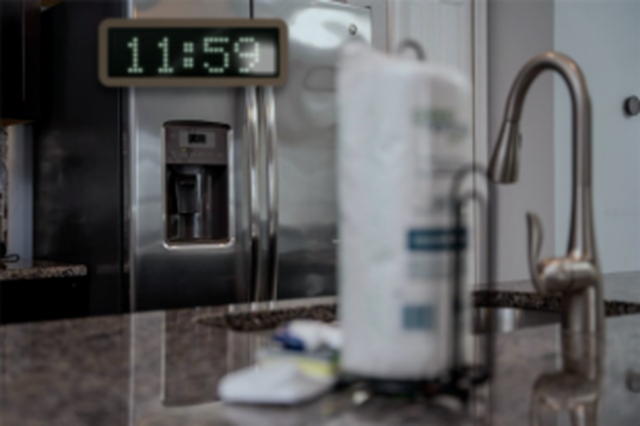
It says 11 h 59 min
